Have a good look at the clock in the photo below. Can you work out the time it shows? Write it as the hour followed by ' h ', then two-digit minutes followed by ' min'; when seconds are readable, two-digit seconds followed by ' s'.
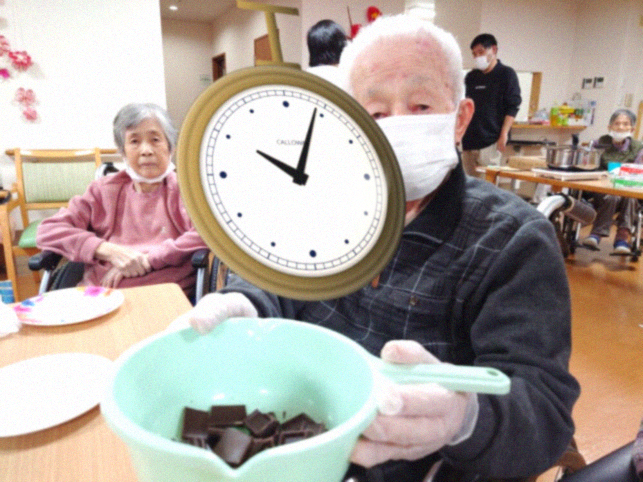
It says 10 h 04 min
